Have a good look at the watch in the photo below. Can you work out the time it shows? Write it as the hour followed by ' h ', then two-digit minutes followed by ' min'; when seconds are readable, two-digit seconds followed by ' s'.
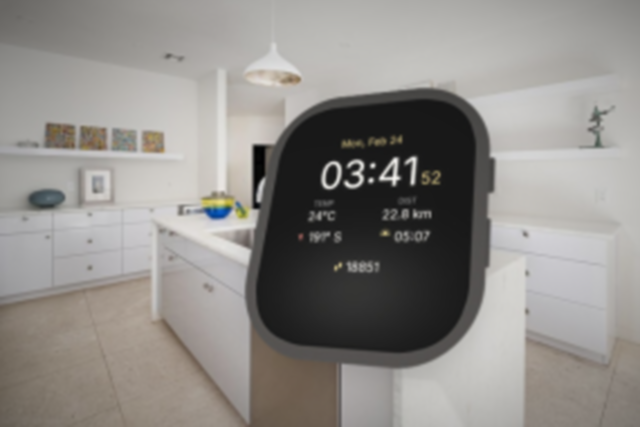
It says 3 h 41 min
